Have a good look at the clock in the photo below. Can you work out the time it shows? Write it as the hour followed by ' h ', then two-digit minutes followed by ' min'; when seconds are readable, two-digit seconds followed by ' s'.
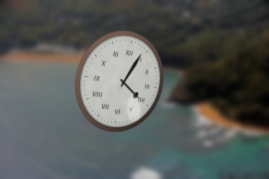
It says 4 h 04 min
